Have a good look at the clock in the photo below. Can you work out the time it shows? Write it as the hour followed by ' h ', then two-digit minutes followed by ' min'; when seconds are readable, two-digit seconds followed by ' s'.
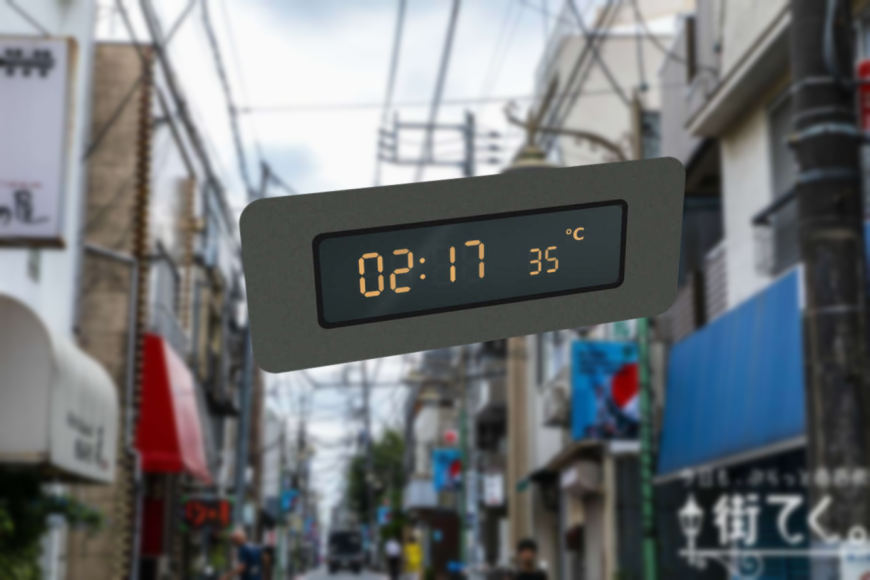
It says 2 h 17 min
